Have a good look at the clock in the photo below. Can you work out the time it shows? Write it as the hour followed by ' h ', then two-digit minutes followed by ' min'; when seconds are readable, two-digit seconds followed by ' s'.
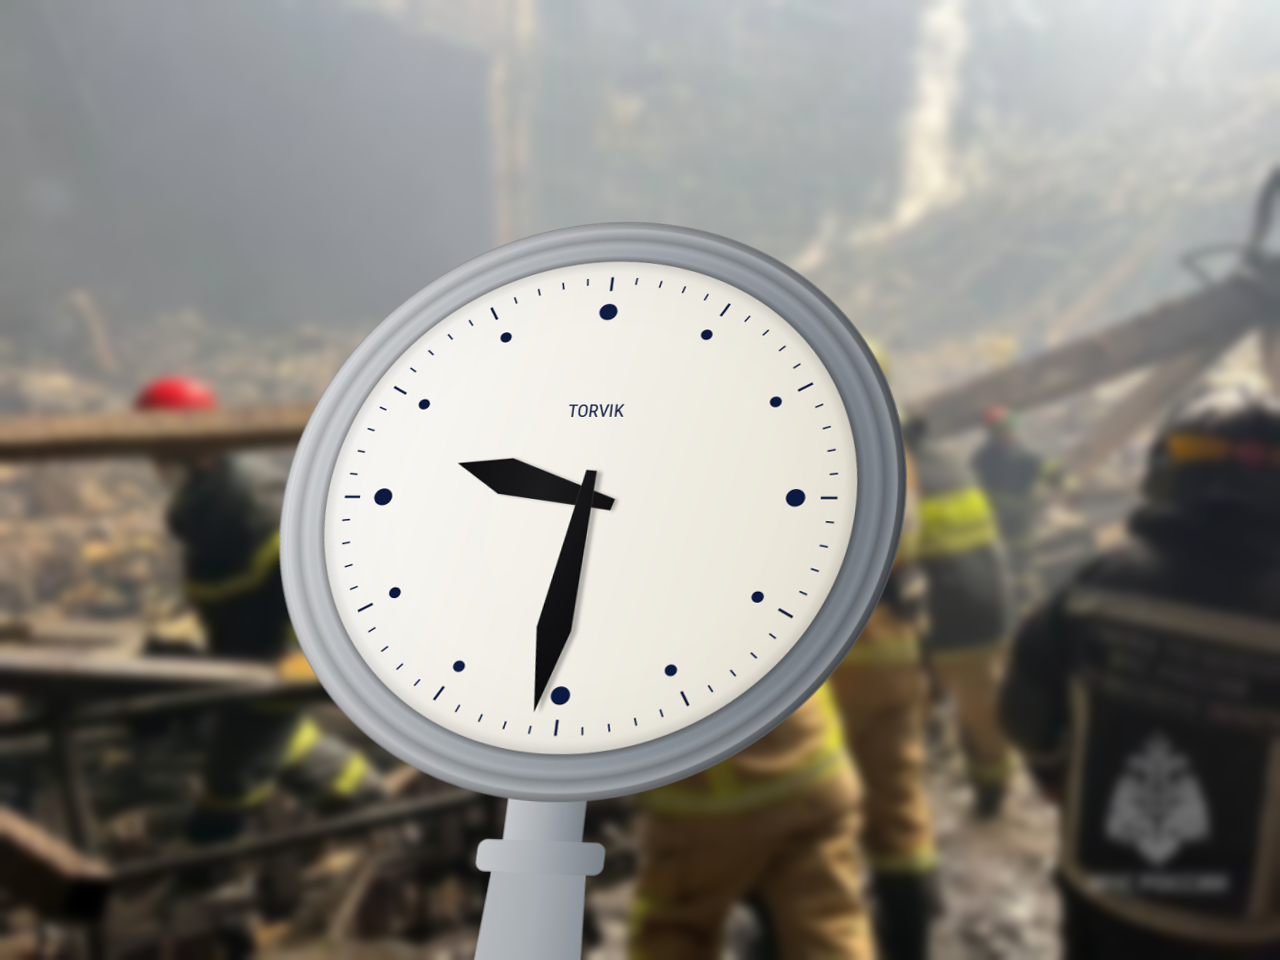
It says 9 h 31 min
